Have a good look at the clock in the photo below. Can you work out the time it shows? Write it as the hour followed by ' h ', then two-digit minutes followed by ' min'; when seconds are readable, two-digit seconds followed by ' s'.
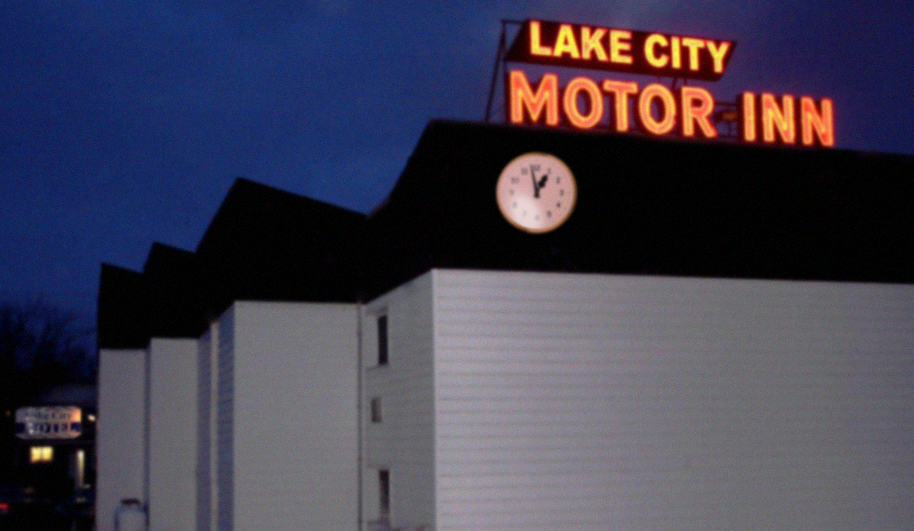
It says 12 h 58 min
